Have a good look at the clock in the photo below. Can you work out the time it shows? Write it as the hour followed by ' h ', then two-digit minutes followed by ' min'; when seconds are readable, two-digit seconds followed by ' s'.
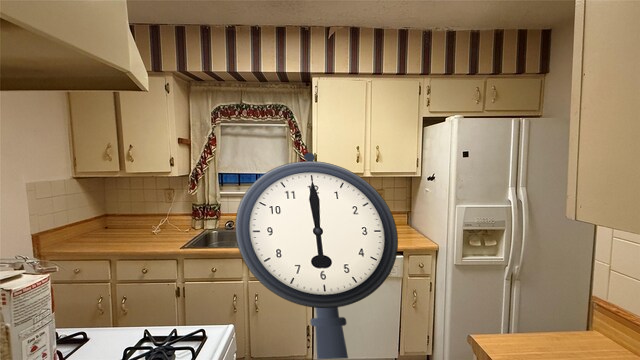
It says 6 h 00 min
